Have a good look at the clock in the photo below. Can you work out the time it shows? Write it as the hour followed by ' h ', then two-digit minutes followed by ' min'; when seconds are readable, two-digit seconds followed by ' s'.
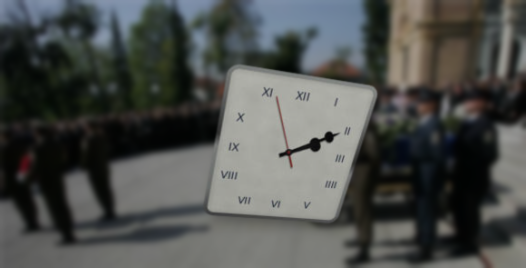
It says 2 h 09 min 56 s
